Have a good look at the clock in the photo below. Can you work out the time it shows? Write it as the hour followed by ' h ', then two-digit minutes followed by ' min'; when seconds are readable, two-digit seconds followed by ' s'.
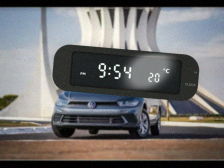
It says 9 h 54 min
